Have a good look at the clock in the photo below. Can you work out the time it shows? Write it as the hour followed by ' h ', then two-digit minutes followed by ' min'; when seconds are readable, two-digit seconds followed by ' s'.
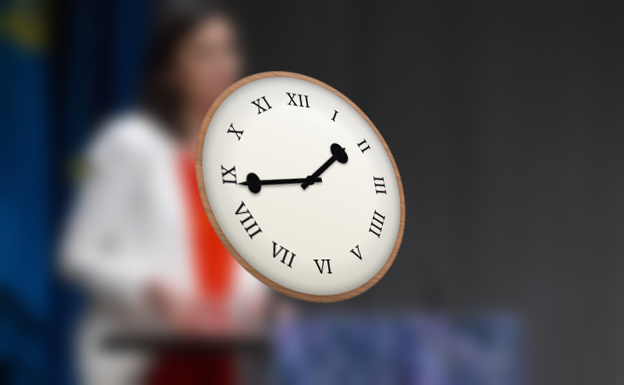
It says 1 h 44 min
